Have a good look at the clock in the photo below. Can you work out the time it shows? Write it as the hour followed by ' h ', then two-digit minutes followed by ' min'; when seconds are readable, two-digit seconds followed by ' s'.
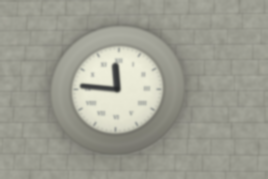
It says 11 h 46 min
